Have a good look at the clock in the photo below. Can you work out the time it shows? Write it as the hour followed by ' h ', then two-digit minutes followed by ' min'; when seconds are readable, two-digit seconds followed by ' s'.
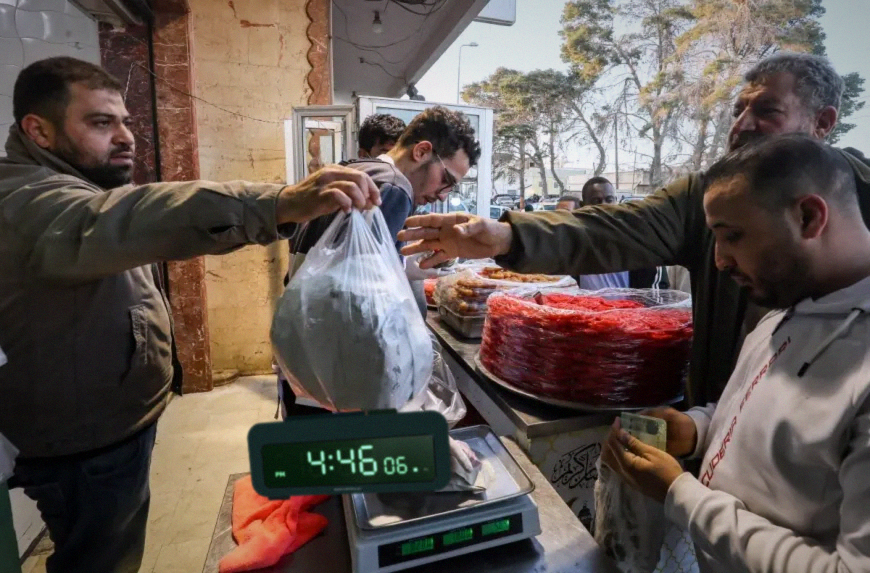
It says 4 h 46 min 06 s
